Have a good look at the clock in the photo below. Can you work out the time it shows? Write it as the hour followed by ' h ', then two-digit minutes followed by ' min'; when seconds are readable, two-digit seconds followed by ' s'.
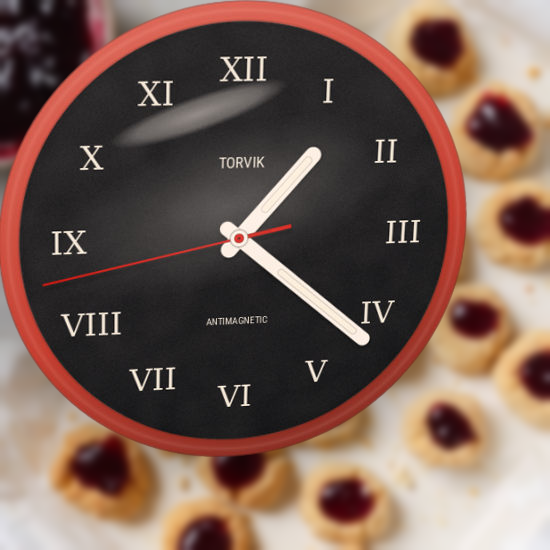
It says 1 h 21 min 43 s
